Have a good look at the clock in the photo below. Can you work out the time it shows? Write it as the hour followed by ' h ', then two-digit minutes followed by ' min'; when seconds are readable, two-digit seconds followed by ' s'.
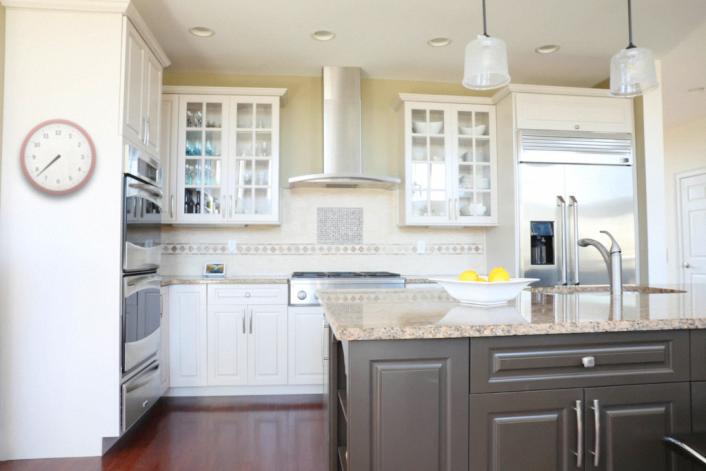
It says 7 h 38 min
